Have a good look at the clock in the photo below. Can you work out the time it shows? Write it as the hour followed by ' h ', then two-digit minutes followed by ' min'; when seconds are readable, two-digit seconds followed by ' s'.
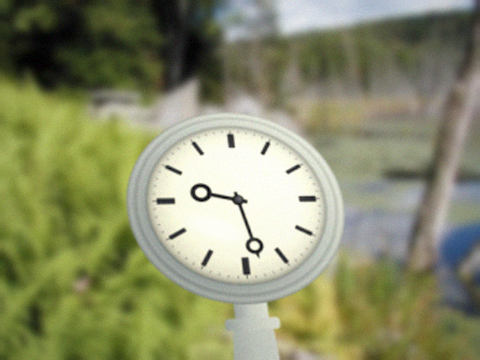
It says 9 h 28 min
